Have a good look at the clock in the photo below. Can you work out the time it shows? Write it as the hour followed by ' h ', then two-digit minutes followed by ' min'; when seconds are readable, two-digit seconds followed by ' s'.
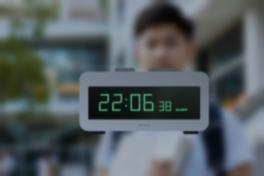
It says 22 h 06 min 38 s
